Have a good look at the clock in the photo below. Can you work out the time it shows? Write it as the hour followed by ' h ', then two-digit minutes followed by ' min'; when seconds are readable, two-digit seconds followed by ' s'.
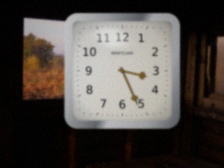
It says 3 h 26 min
